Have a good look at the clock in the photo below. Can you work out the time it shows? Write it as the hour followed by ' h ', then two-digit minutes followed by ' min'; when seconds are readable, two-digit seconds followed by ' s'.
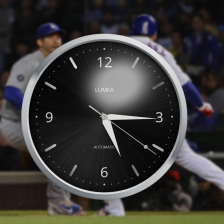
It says 5 h 15 min 21 s
